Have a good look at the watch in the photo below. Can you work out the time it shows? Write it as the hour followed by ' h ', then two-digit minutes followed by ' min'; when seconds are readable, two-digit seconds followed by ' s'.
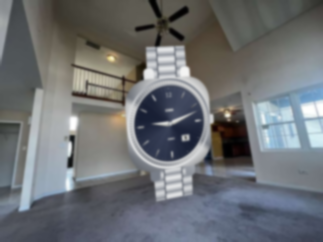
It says 9 h 12 min
